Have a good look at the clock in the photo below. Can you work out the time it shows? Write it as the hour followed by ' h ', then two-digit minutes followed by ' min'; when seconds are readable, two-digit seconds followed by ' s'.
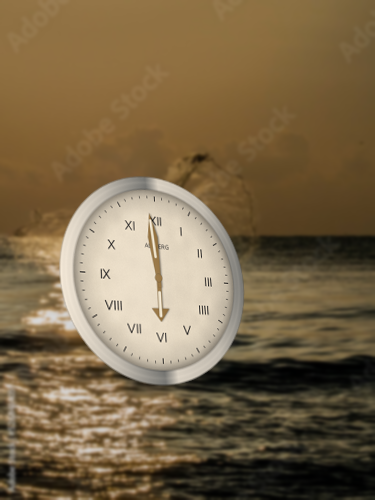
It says 5 h 59 min
